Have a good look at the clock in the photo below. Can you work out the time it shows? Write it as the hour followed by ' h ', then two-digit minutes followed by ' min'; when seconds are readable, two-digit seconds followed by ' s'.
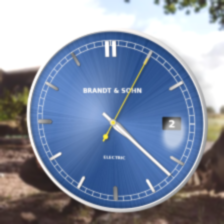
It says 4 h 22 min 05 s
